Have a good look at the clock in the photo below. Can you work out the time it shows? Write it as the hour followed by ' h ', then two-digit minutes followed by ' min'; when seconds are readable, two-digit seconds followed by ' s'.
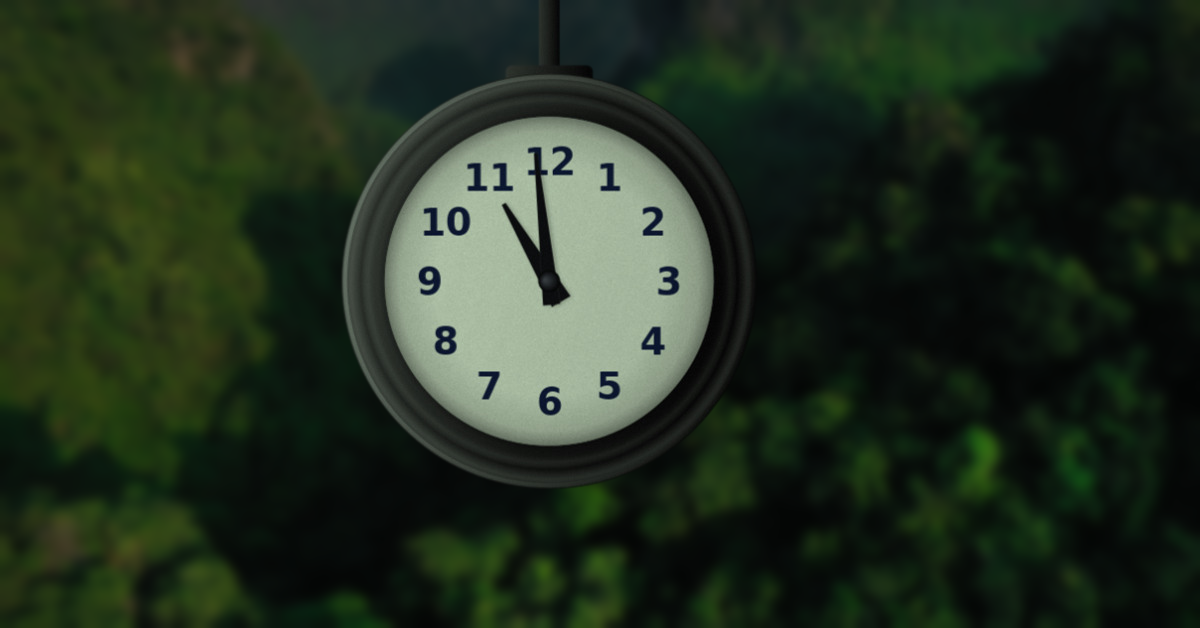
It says 10 h 59 min
